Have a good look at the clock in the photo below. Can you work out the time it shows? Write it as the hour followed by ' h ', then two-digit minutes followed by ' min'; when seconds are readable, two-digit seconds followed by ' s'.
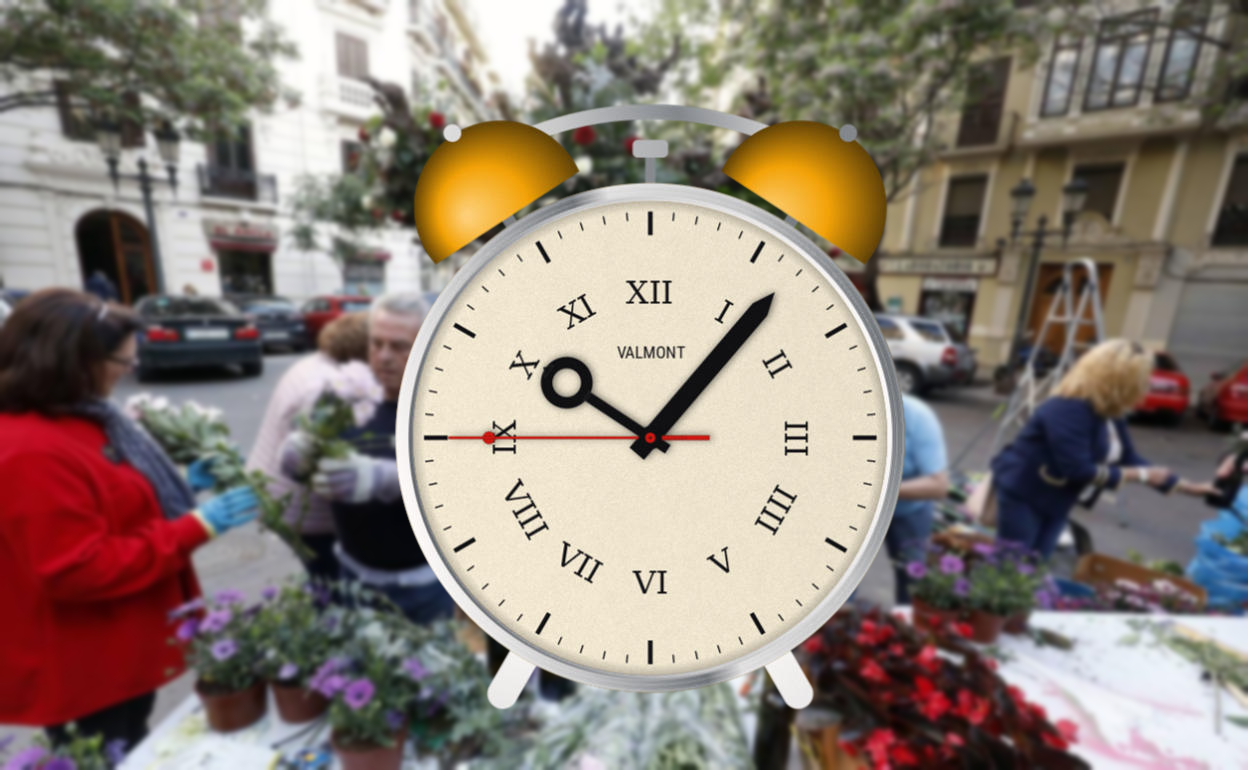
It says 10 h 06 min 45 s
